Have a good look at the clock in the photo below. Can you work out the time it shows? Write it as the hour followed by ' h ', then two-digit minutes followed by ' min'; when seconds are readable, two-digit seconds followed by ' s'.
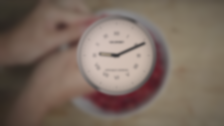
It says 9 h 11 min
